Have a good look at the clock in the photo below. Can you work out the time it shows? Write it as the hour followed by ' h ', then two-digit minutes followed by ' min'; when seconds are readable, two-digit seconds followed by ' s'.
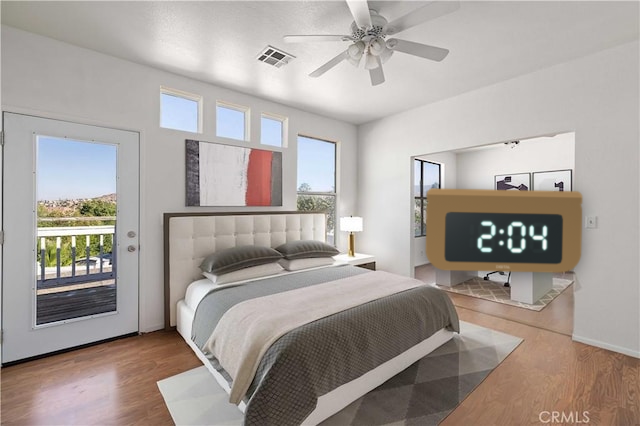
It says 2 h 04 min
